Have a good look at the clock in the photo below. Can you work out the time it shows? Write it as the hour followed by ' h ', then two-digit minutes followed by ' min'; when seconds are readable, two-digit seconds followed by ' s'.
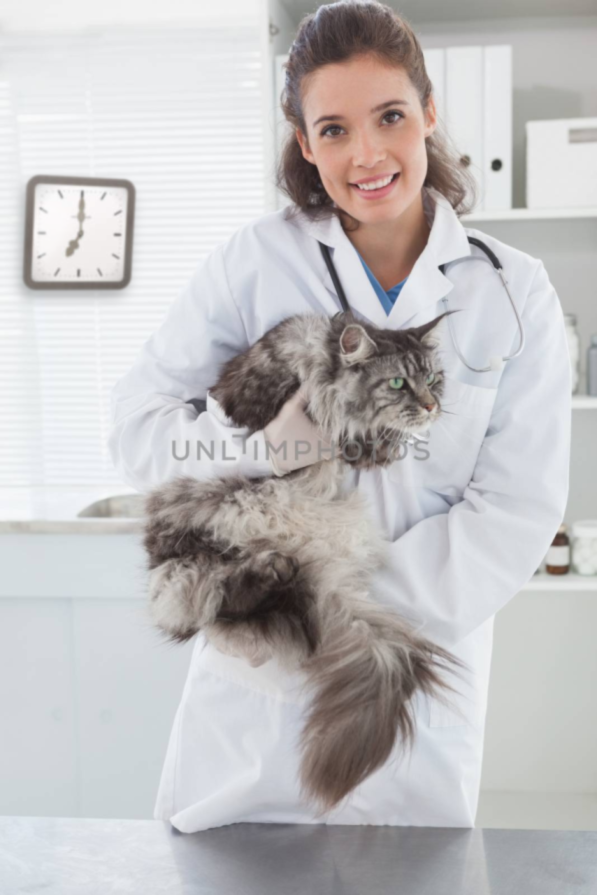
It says 7 h 00 min
